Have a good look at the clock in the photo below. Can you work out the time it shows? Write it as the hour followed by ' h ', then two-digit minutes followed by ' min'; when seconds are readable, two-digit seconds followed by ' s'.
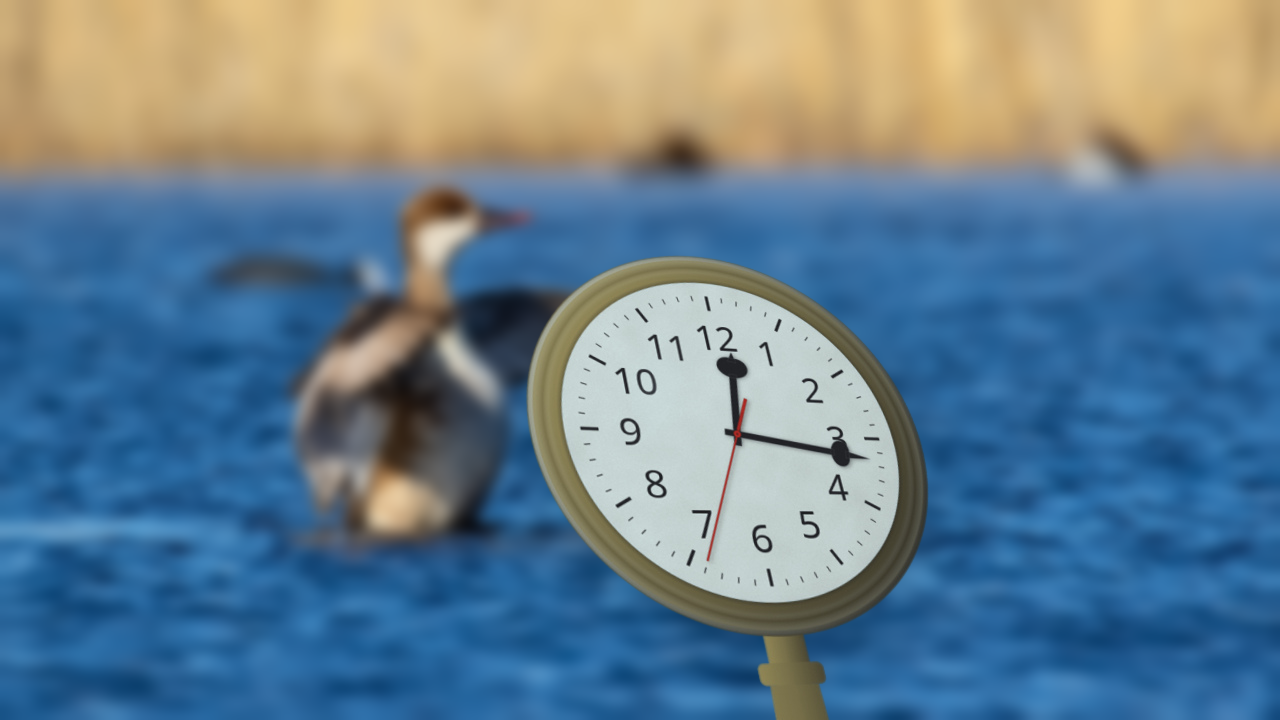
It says 12 h 16 min 34 s
